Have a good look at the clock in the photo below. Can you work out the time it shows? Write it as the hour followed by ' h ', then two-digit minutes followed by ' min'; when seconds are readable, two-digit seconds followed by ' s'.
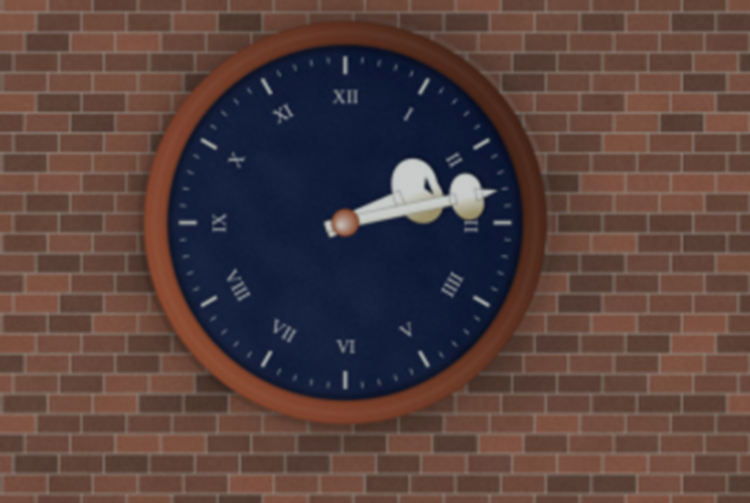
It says 2 h 13 min
